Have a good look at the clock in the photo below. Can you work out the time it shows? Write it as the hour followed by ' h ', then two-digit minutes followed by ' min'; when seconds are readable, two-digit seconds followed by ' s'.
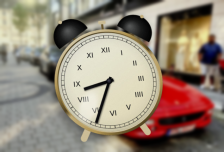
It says 8 h 34 min
